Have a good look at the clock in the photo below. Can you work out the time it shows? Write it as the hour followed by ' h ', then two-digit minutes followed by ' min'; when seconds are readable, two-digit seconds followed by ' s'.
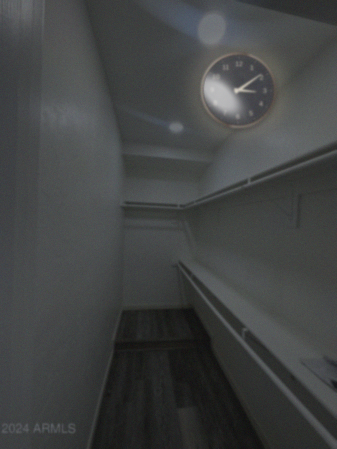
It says 3 h 09 min
